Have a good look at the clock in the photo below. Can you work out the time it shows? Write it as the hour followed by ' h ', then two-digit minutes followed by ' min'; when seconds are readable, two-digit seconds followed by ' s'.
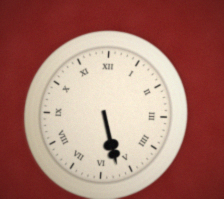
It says 5 h 27 min
